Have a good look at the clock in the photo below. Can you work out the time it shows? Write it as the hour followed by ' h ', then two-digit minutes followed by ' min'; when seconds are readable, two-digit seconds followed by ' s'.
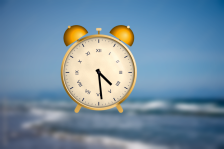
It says 4 h 29 min
